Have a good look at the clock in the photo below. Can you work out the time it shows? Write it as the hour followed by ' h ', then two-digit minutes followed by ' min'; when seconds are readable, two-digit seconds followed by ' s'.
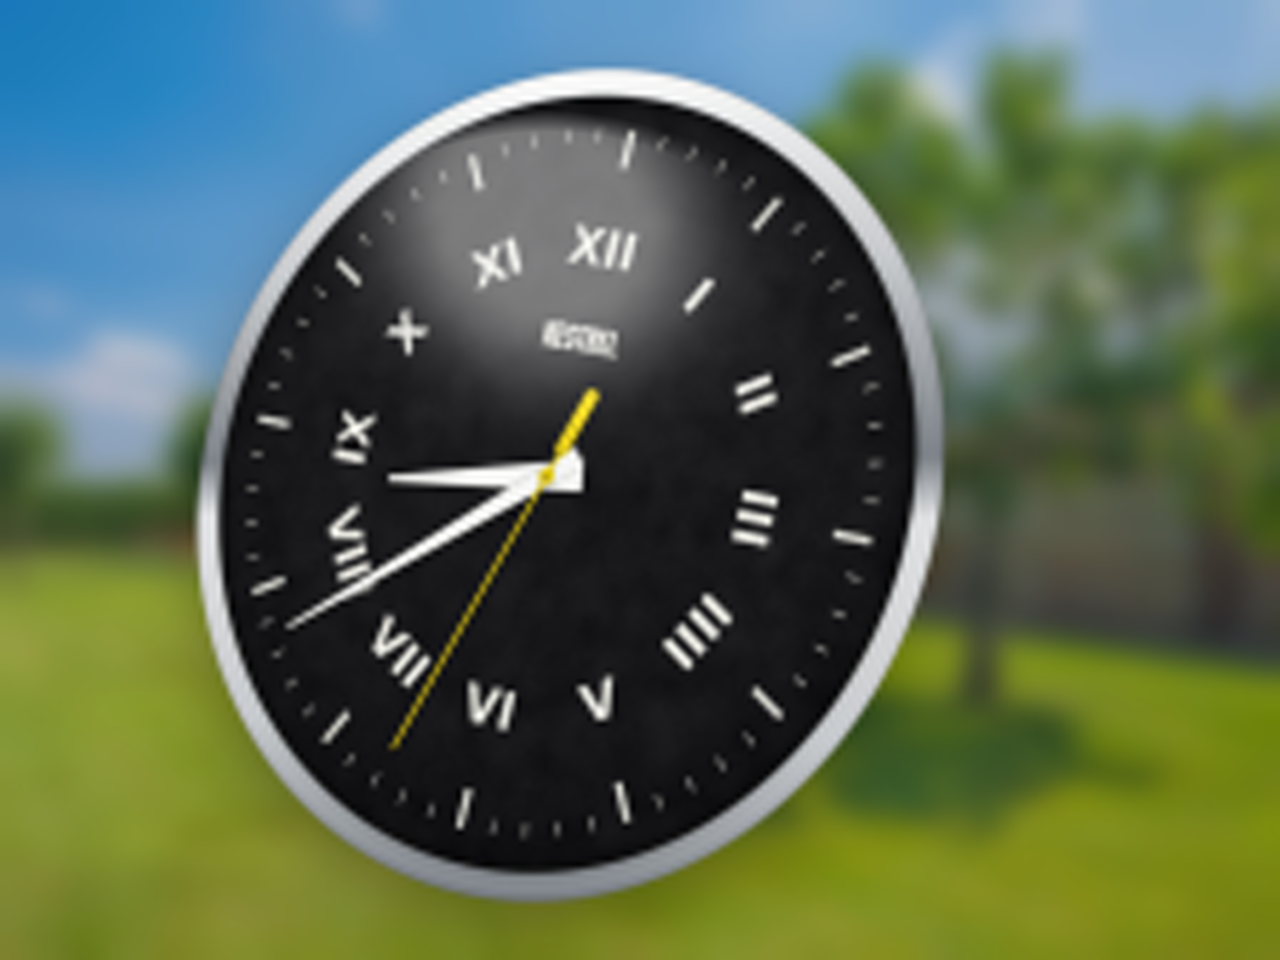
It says 8 h 38 min 33 s
